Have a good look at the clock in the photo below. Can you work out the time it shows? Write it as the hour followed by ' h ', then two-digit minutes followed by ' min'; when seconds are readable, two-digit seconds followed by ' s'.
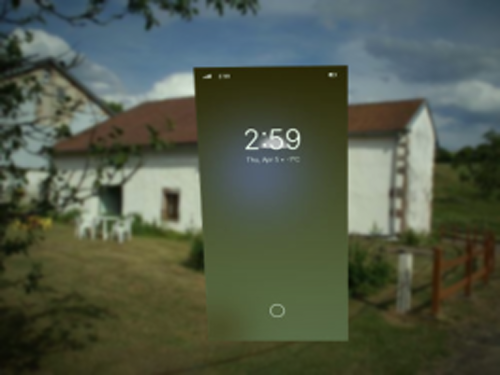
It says 2 h 59 min
